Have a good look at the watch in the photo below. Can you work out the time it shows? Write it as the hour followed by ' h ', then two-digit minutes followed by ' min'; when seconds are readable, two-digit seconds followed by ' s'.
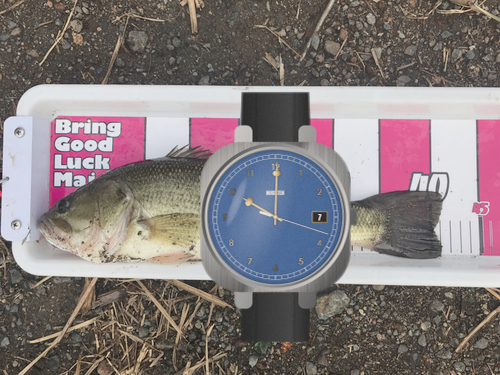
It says 10 h 00 min 18 s
